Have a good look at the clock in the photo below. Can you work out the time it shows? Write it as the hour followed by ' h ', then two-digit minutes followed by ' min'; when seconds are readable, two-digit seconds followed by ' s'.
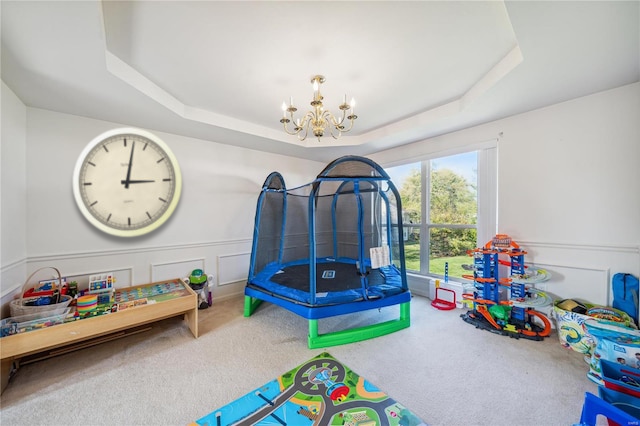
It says 3 h 02 min
